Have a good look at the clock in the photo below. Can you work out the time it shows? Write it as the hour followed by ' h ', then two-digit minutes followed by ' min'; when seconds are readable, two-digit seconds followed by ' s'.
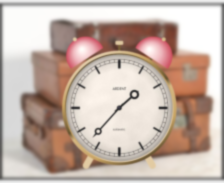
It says 1 h 37 min
